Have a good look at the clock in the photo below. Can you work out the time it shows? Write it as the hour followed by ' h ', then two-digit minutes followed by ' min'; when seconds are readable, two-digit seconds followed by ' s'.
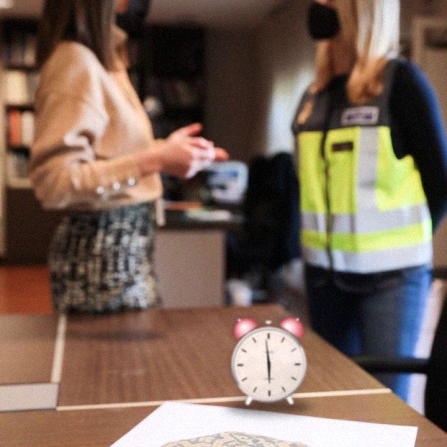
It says 5 h 59 min
